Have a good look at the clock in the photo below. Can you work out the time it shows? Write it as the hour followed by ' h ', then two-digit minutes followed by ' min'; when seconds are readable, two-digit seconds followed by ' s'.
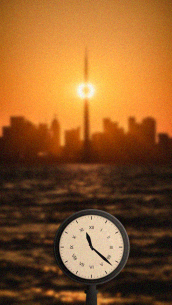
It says 11 h 22 min
